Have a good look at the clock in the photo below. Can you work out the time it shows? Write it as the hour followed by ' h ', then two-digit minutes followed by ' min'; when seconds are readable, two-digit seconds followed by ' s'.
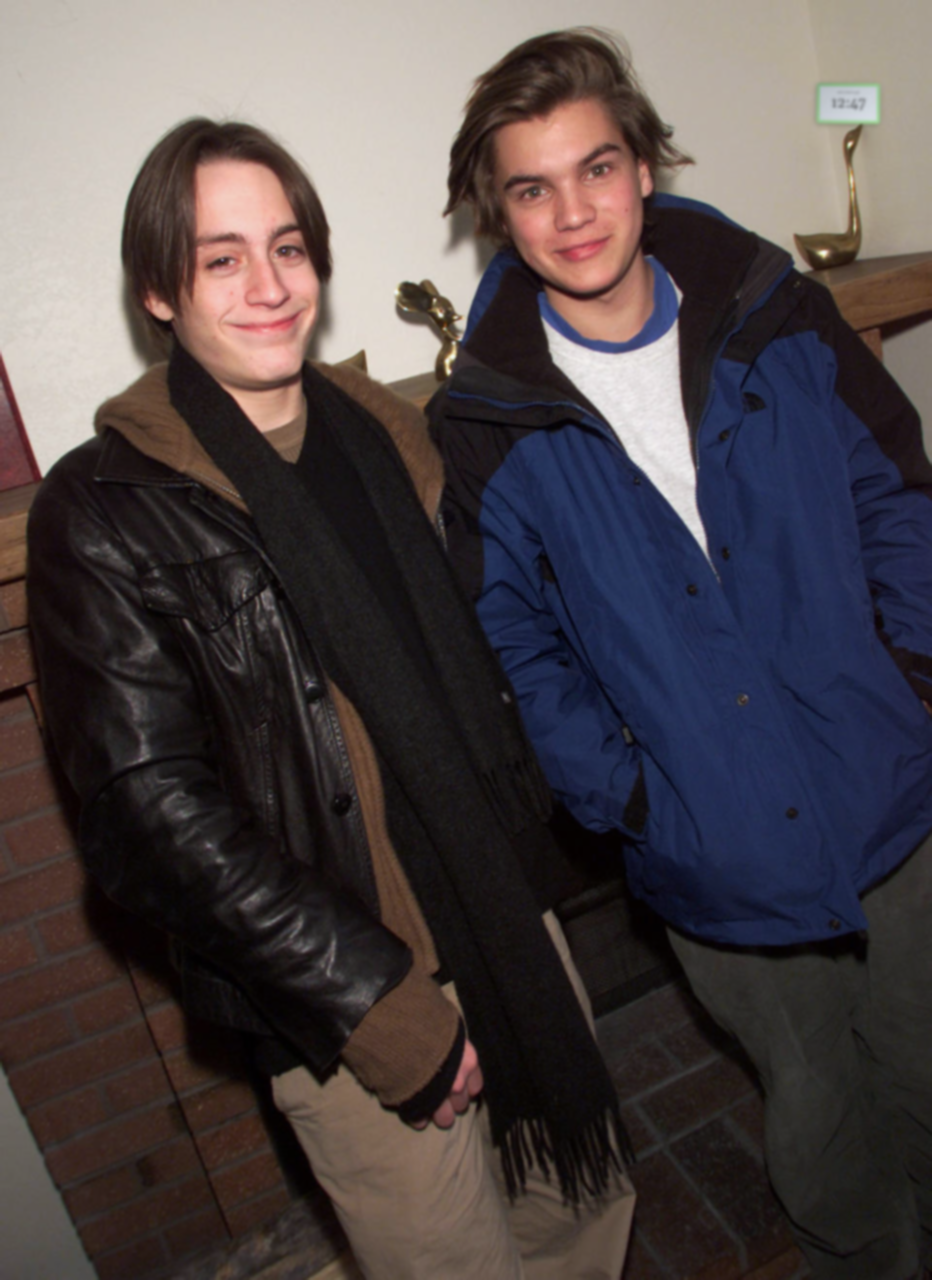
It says 12 h 47 min
